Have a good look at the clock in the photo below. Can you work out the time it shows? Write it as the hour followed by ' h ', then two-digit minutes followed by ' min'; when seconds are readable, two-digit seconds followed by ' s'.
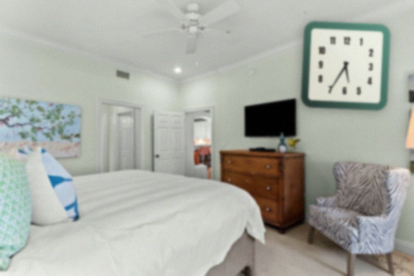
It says 5 h 35 min
